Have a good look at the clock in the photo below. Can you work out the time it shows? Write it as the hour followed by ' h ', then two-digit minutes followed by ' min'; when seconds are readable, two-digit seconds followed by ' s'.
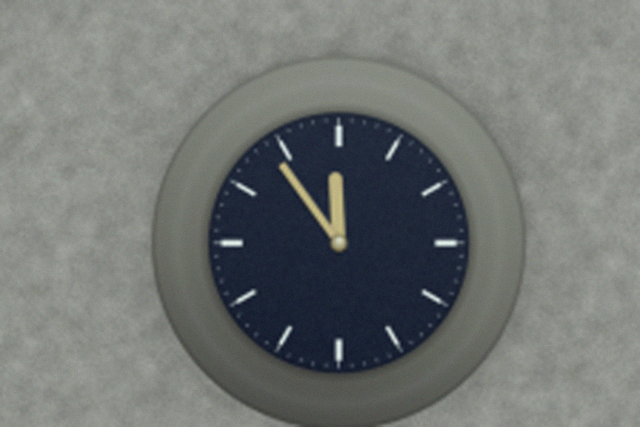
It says 11 h 54 min
